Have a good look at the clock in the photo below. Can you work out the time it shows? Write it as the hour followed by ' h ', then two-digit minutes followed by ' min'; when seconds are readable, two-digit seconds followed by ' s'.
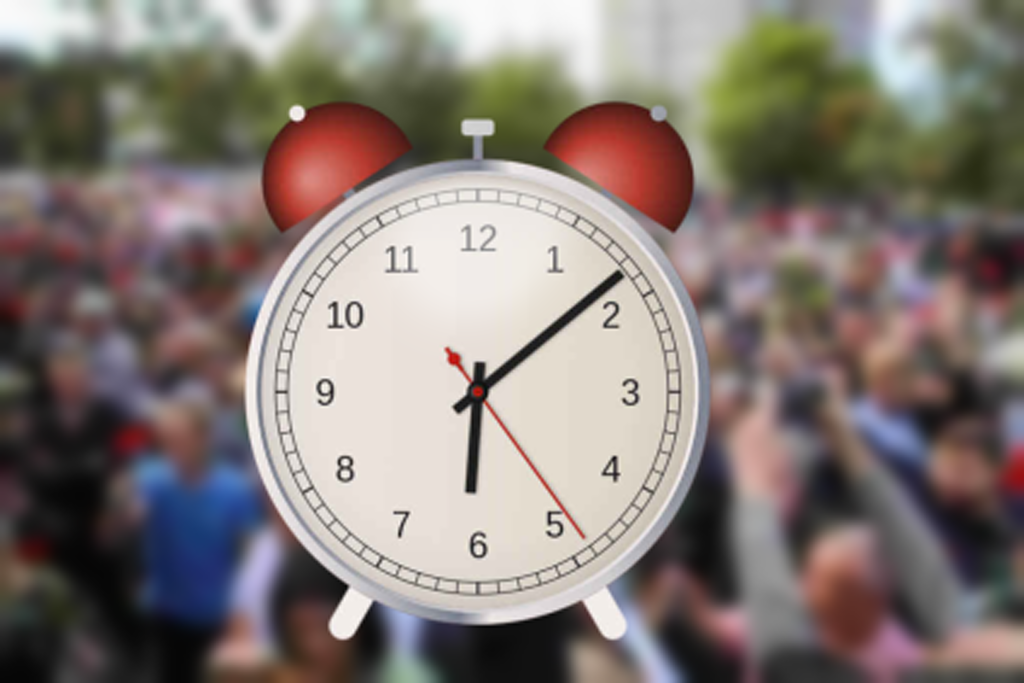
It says 6 h 08 min 24 s
